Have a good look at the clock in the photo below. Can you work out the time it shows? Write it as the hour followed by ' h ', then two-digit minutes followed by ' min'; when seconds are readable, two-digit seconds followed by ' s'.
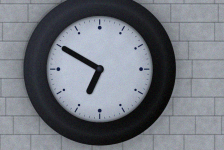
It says 6 h 50 min
